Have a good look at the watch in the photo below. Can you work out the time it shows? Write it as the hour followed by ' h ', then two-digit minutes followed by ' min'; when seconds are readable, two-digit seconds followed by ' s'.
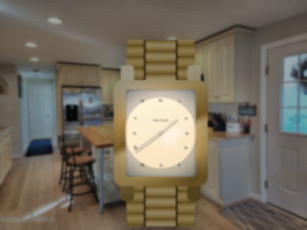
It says 1 h 39 min
